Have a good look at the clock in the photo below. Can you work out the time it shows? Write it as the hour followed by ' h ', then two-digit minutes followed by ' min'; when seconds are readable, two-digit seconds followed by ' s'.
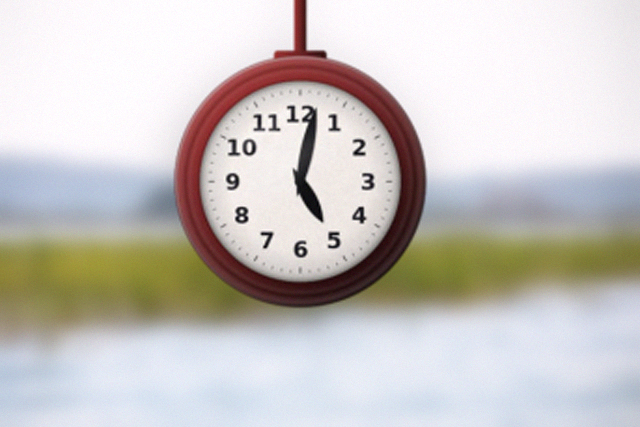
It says 5 h 02 min
